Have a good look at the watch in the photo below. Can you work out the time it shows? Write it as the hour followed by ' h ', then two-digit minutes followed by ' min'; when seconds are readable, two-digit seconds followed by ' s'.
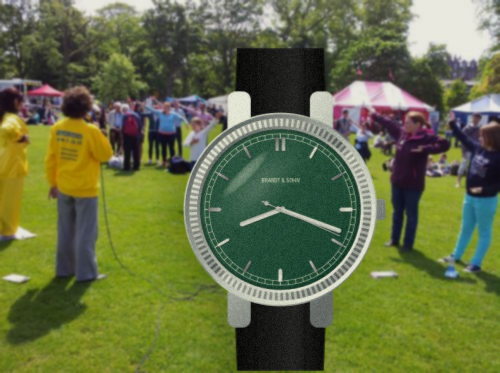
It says 8 h 18 min 19 s
